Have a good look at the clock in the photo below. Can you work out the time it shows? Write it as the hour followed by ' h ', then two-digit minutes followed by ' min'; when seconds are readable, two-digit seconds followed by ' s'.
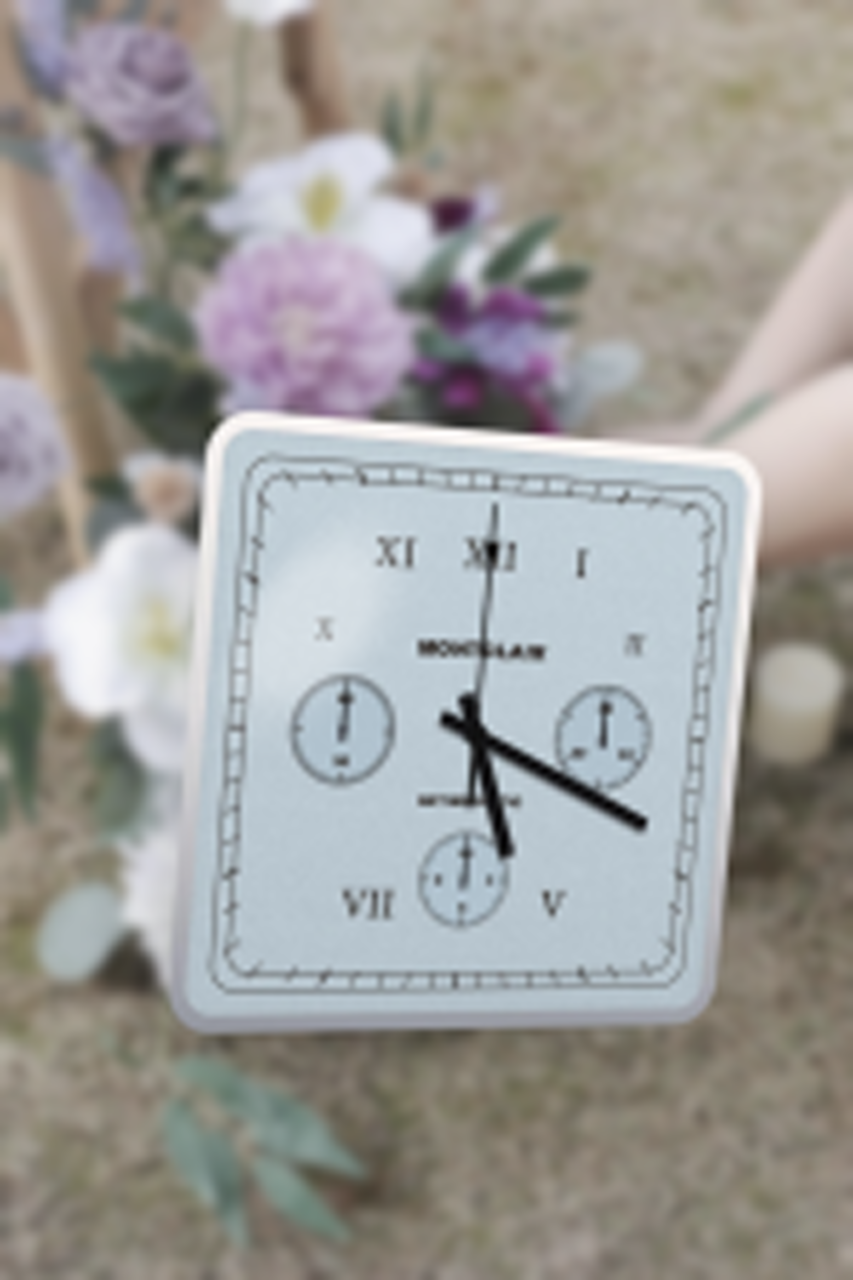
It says 5 h 19 min
